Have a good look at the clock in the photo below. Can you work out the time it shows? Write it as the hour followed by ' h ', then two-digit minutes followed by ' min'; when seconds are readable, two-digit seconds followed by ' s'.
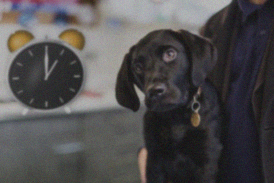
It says 1 h 00 min
